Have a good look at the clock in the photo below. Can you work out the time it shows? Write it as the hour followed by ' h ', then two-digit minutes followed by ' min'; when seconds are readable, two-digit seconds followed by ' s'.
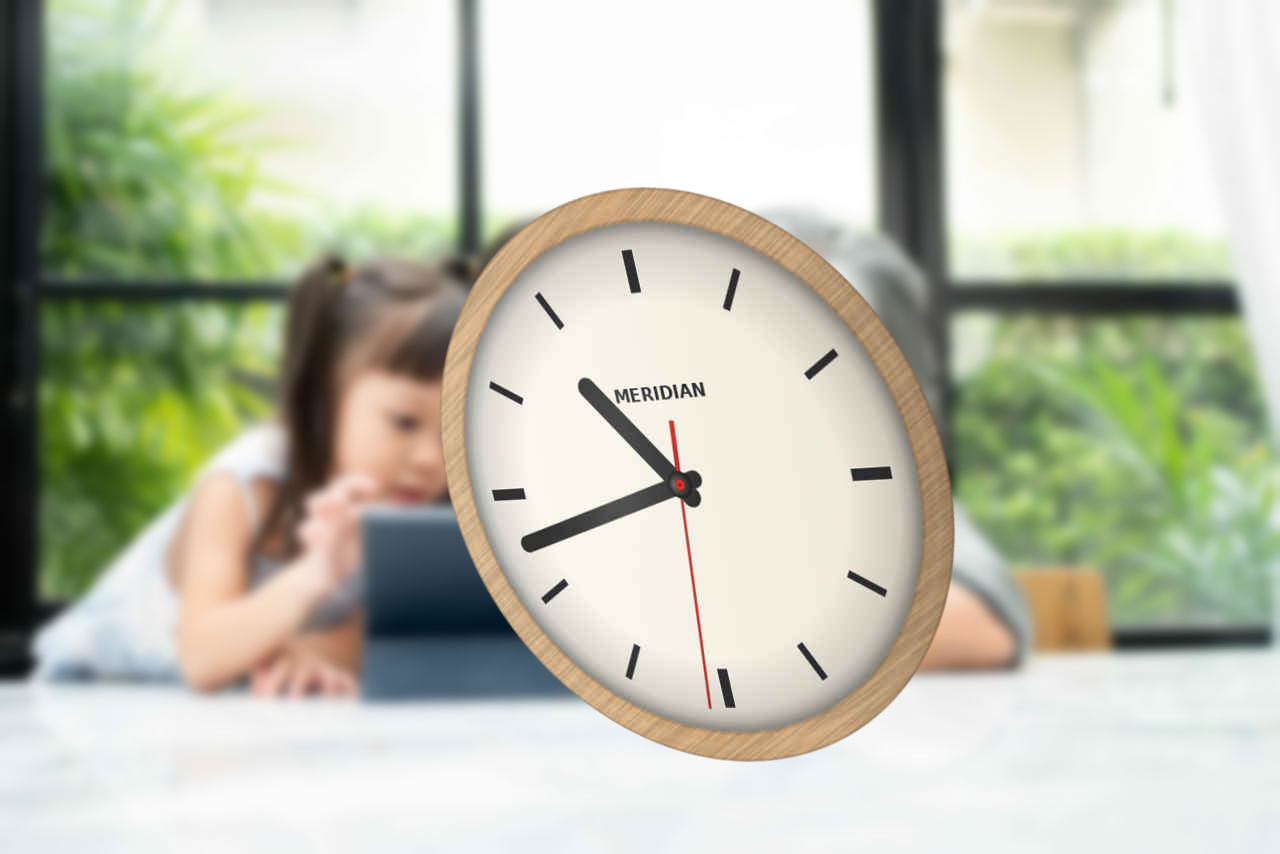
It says 10 h 42 min 31 s
